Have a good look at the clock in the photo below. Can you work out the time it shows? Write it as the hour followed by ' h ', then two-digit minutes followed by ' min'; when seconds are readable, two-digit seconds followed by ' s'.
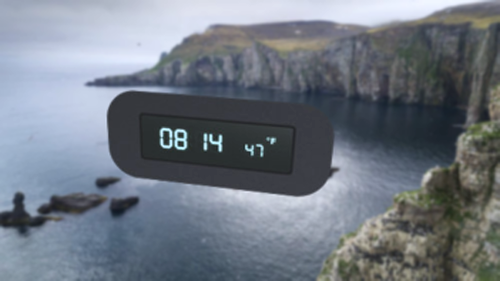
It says 8 h 14 min
